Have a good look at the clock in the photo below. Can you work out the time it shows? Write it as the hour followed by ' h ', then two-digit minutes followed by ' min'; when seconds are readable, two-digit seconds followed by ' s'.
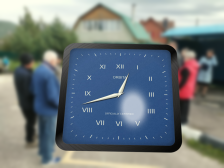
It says 12 h 42 min
